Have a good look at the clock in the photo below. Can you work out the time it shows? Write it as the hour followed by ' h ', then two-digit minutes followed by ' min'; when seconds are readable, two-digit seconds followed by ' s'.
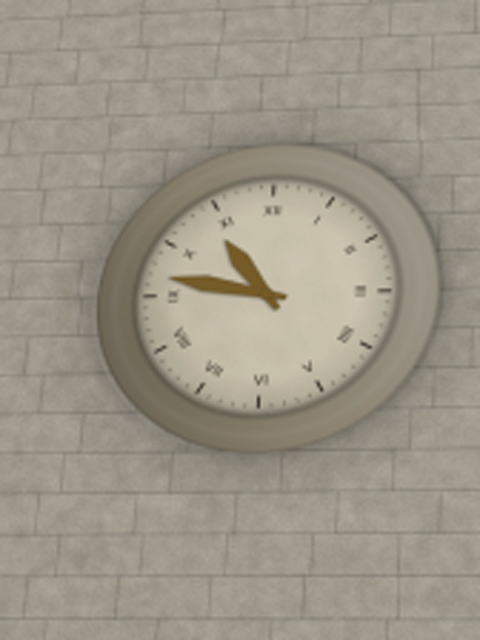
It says 10 h 47 min
